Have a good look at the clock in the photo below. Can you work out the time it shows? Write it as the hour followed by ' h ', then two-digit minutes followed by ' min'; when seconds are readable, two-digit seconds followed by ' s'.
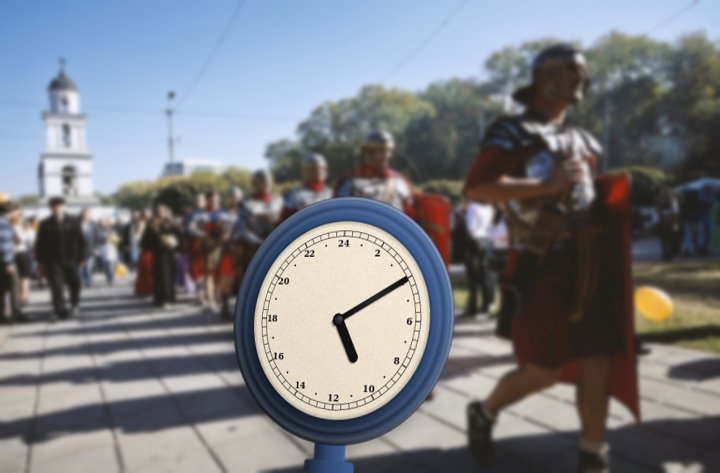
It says 10 h 10 min
